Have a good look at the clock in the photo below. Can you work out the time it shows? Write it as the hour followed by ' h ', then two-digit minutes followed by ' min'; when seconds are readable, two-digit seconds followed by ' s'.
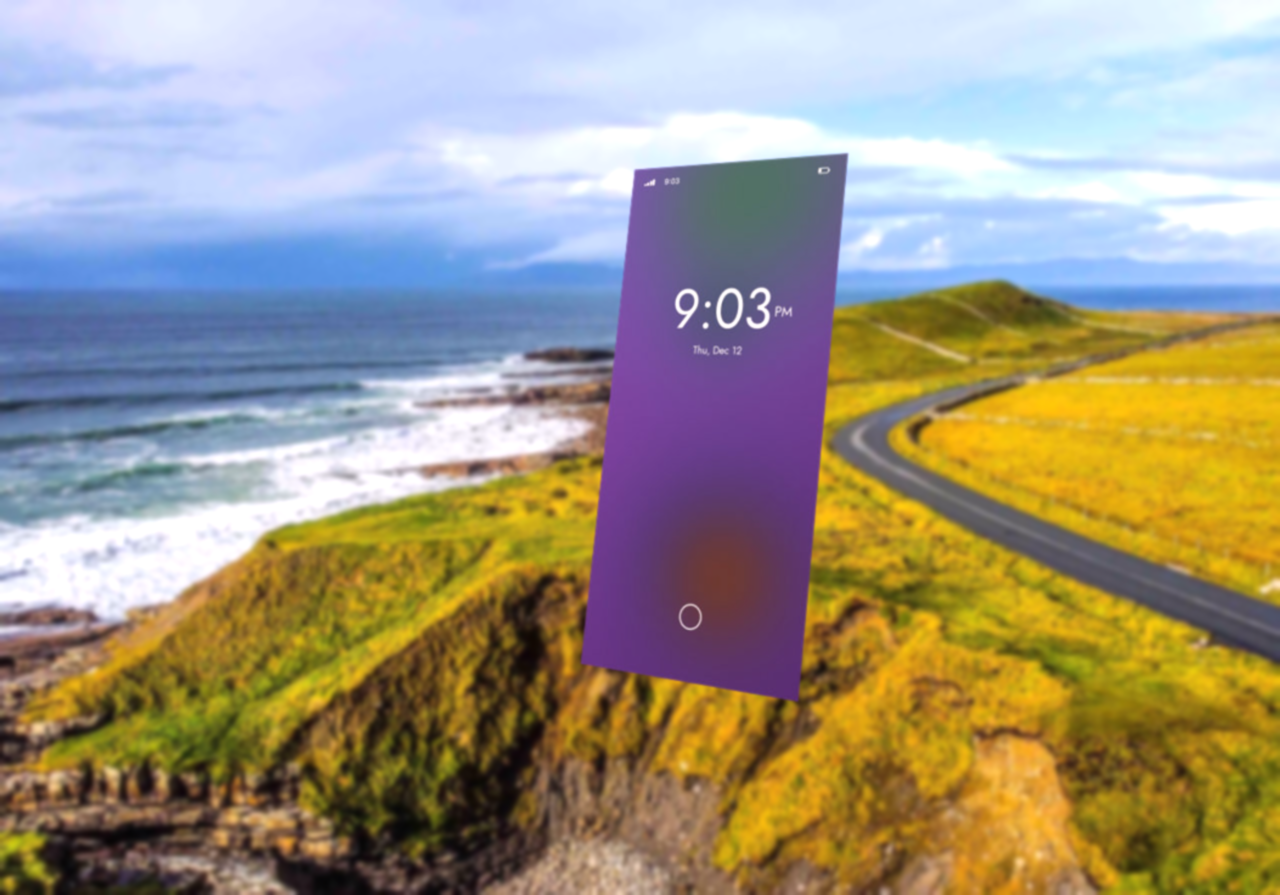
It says 9 h 03 min
